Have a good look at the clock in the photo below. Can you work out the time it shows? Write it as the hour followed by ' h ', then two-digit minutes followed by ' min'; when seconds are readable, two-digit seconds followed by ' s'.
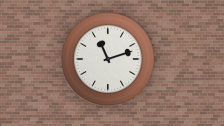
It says 11 h 12 min
